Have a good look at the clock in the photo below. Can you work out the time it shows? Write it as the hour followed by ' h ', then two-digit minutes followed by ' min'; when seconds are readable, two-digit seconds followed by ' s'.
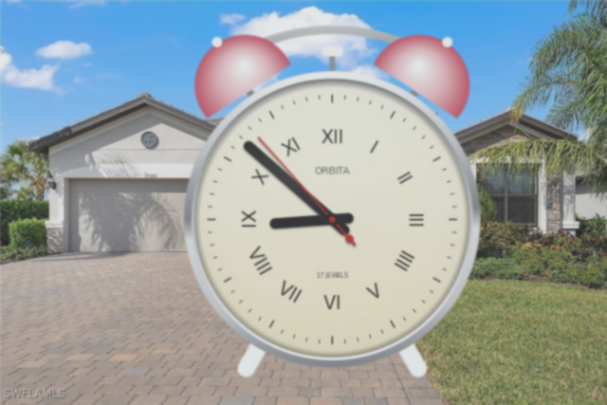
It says 8 h 51 min 53 s
